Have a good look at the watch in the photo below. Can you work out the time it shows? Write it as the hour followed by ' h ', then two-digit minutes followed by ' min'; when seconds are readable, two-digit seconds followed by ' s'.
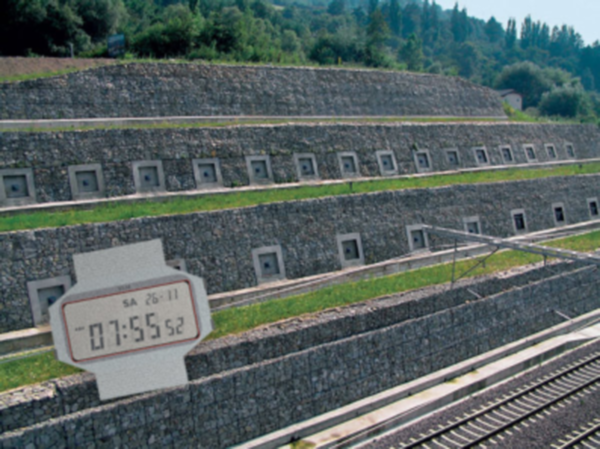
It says 7 h 55 min 52 s
